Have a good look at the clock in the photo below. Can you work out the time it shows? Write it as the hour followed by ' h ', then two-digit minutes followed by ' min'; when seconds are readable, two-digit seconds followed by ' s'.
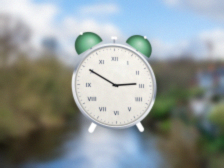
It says 2 h 50 min
